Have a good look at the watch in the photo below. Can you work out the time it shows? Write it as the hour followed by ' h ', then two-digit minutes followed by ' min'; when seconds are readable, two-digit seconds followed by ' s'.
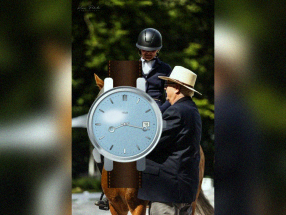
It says 8 h 17 min
